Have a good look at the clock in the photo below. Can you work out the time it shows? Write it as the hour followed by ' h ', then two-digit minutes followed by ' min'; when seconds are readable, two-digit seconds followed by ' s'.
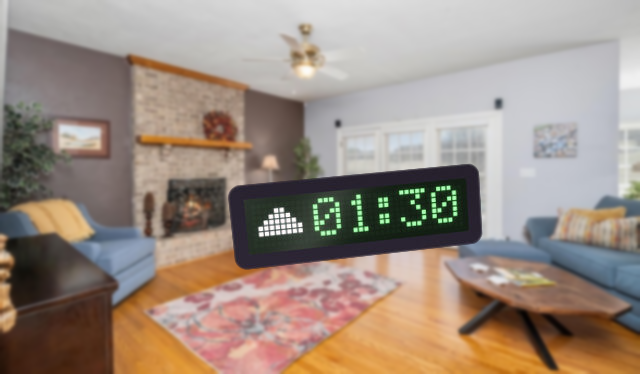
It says 1 h 30 min
